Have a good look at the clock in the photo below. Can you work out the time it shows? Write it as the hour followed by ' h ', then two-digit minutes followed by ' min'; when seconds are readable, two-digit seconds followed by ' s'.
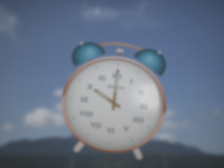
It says 10 h 00 min
